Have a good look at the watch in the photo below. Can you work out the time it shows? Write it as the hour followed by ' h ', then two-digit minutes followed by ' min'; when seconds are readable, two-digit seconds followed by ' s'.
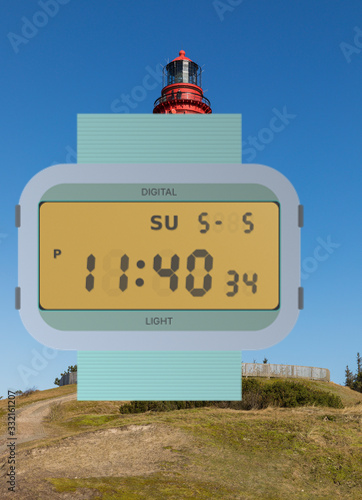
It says 11 h 40 min 34 s
